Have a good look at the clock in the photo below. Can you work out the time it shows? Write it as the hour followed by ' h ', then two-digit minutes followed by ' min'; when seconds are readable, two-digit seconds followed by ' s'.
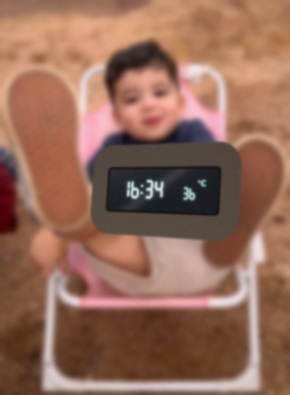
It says 16 h 34 min
